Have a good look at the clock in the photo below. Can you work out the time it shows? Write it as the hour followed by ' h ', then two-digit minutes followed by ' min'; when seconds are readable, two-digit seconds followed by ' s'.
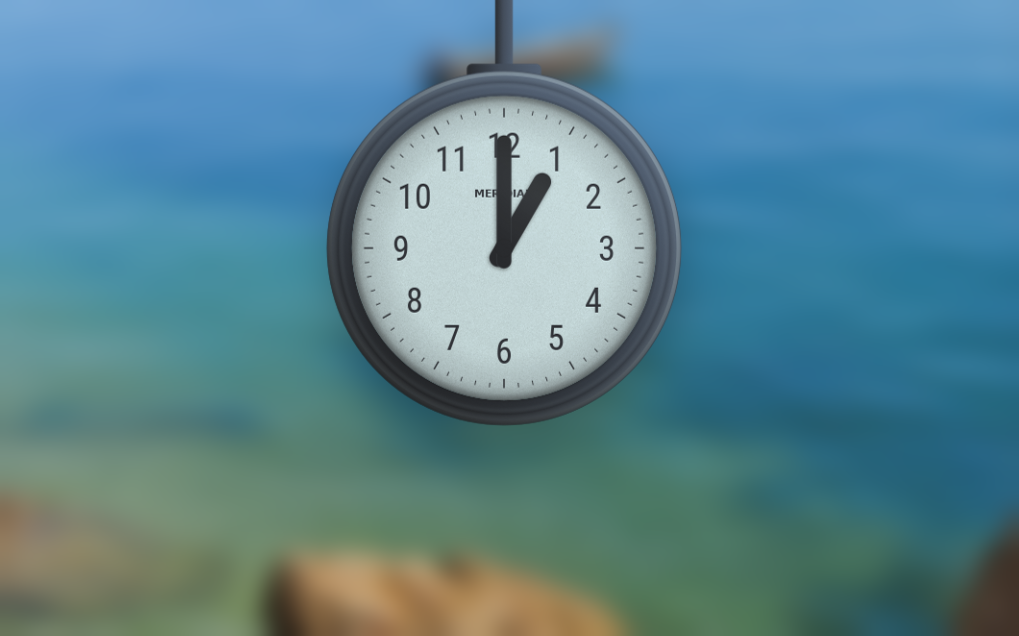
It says 1 h 00 min
